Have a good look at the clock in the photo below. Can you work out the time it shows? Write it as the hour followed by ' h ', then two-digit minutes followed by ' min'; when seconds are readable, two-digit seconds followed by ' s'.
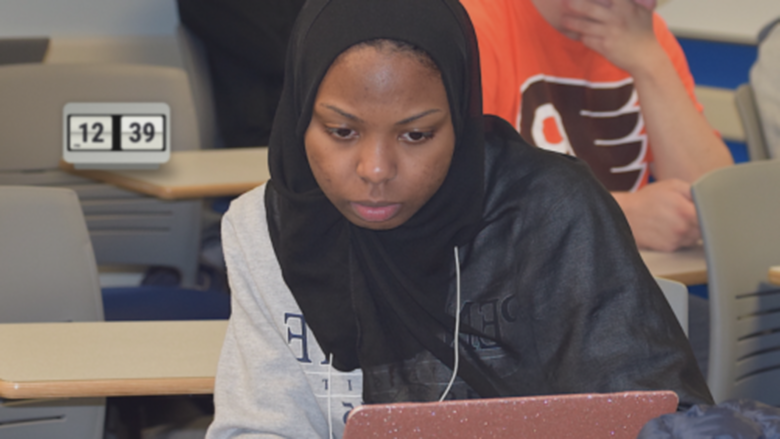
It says 12 h 39 min
